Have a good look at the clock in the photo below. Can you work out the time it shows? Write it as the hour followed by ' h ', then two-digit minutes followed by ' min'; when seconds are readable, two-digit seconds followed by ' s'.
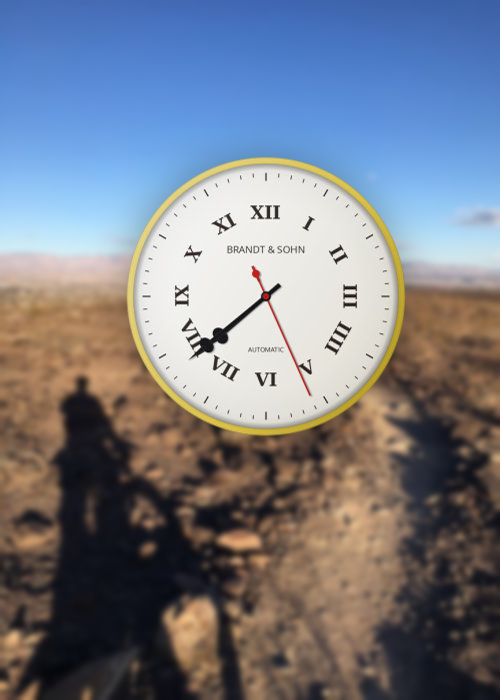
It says 7 h 38 min 26 s
